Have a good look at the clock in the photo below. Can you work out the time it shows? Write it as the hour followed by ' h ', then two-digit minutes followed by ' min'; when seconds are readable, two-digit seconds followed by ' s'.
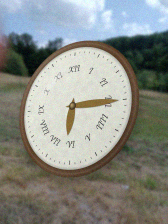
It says 6 h 15 min
